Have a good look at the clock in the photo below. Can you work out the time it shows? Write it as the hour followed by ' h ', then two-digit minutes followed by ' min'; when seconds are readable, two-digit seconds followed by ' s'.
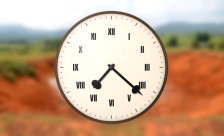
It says 7 h 22 min
